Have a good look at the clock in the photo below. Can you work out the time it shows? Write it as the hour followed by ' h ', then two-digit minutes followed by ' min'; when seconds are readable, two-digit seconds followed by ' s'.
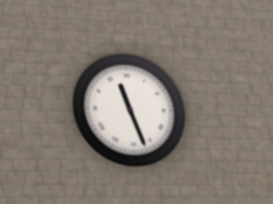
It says 11 h 27 min
